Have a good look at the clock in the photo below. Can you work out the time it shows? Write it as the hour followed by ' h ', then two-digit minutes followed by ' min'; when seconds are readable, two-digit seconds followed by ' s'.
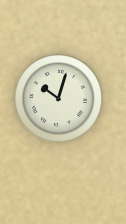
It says 10 h 02 min
